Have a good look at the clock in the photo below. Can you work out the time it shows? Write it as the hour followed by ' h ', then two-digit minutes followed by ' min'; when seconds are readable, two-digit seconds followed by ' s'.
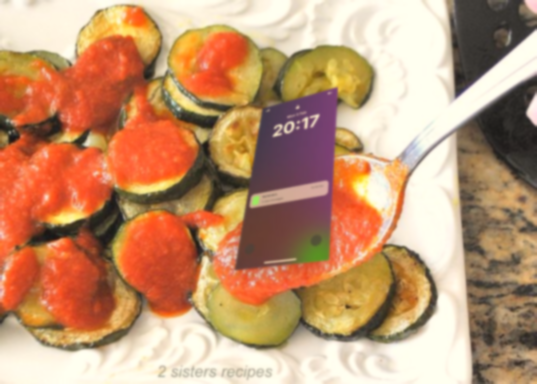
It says 20 h 17 min
